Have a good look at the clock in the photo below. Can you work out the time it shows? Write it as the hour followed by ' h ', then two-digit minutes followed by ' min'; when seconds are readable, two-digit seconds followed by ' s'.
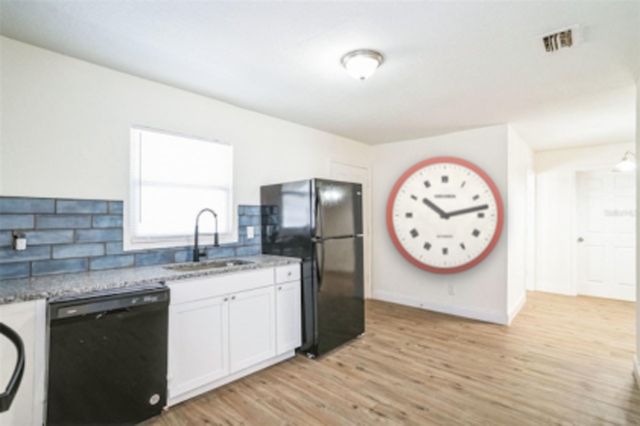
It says 10 h 13 min
